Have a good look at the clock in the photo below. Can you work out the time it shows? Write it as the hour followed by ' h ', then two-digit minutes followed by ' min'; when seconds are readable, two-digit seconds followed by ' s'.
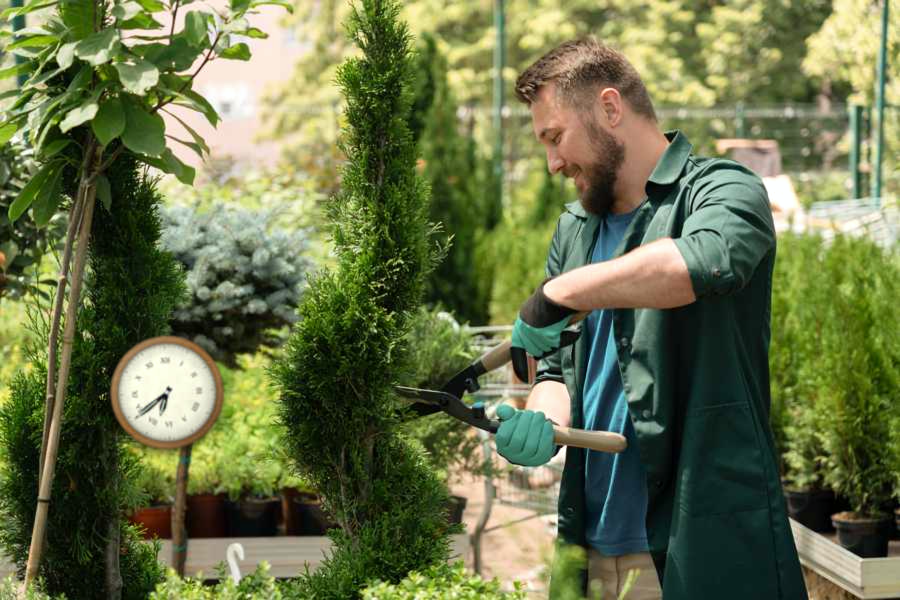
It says 6 h 39 min
